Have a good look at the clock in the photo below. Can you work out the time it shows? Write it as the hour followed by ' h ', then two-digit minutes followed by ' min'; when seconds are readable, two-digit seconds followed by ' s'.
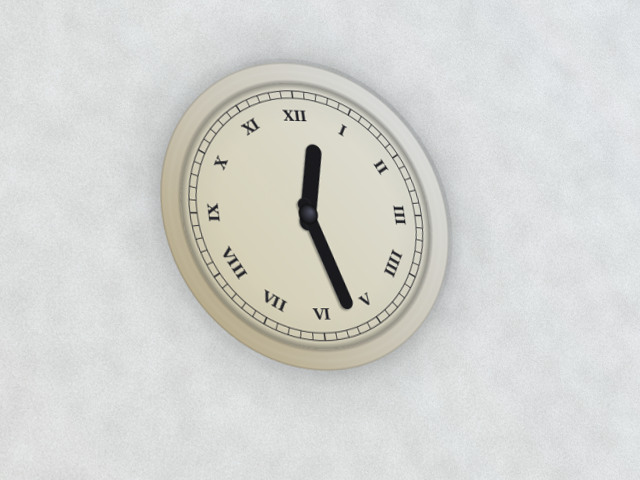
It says 12 h 27 min
